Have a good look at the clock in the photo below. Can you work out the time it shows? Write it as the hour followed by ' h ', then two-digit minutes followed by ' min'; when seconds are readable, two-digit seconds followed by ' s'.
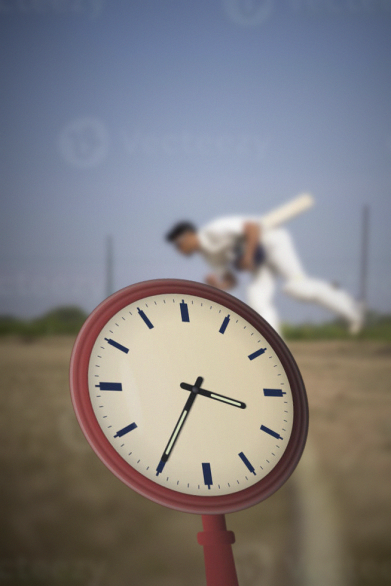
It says 3 h 35 min
